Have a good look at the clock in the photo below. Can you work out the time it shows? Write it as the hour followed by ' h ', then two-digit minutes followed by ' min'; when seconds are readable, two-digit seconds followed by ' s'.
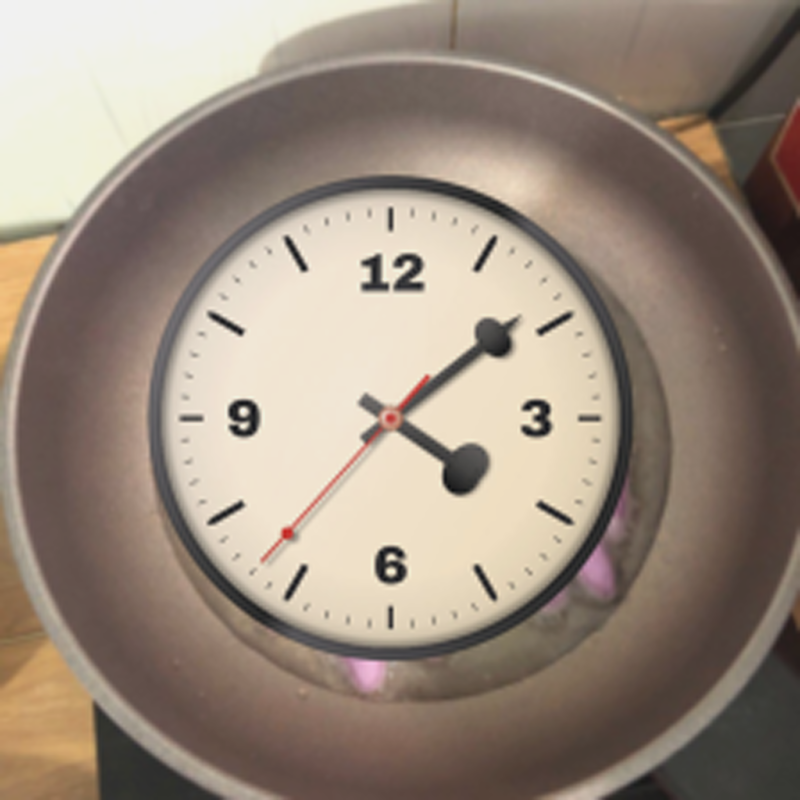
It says 4 h 08 min 37 s
